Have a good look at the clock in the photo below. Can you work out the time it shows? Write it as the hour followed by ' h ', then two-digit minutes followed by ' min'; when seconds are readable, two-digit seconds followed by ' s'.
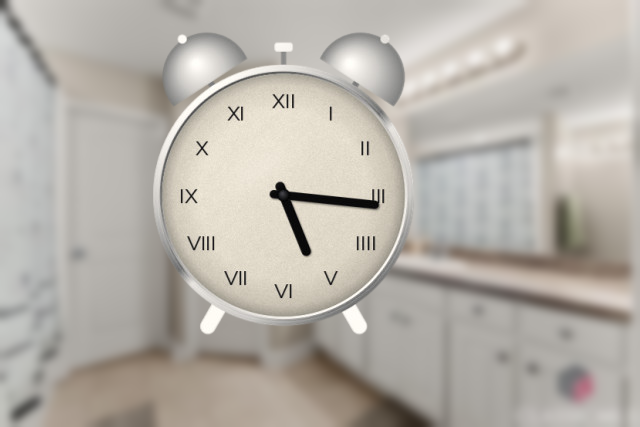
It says 5 h 16 min
